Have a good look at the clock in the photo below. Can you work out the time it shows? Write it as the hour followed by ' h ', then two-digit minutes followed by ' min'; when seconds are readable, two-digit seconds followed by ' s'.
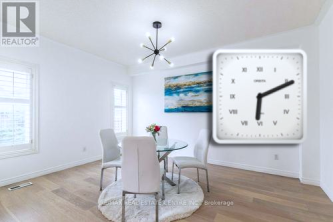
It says 6 h 11 min
